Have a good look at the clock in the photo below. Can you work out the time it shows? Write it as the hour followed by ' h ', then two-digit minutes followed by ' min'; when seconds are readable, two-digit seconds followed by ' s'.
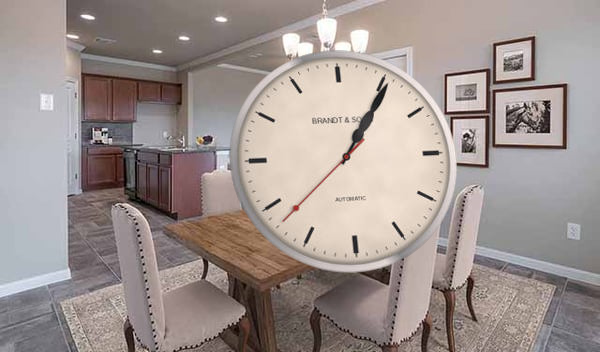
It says 1 h 05 min 38 s
